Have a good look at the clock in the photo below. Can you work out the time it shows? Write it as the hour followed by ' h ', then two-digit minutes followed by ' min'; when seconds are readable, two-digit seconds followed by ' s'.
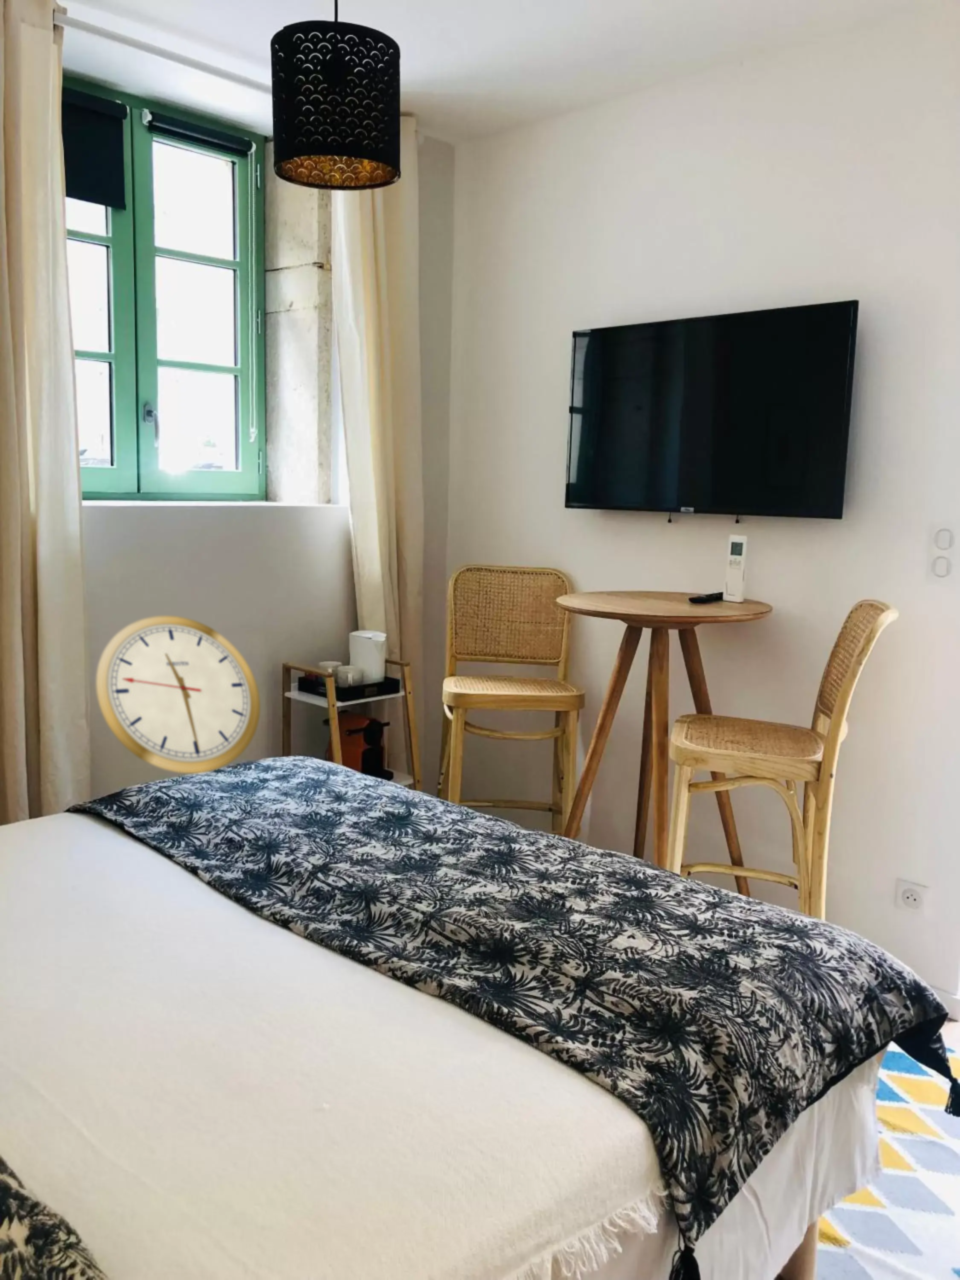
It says 11 h 29 min 47 s
